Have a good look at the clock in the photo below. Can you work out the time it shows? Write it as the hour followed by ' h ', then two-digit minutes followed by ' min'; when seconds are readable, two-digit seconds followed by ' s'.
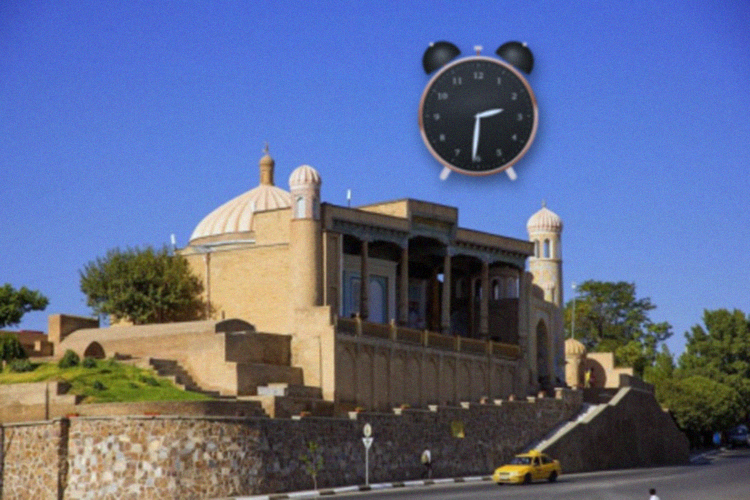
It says 2 h 31 min
